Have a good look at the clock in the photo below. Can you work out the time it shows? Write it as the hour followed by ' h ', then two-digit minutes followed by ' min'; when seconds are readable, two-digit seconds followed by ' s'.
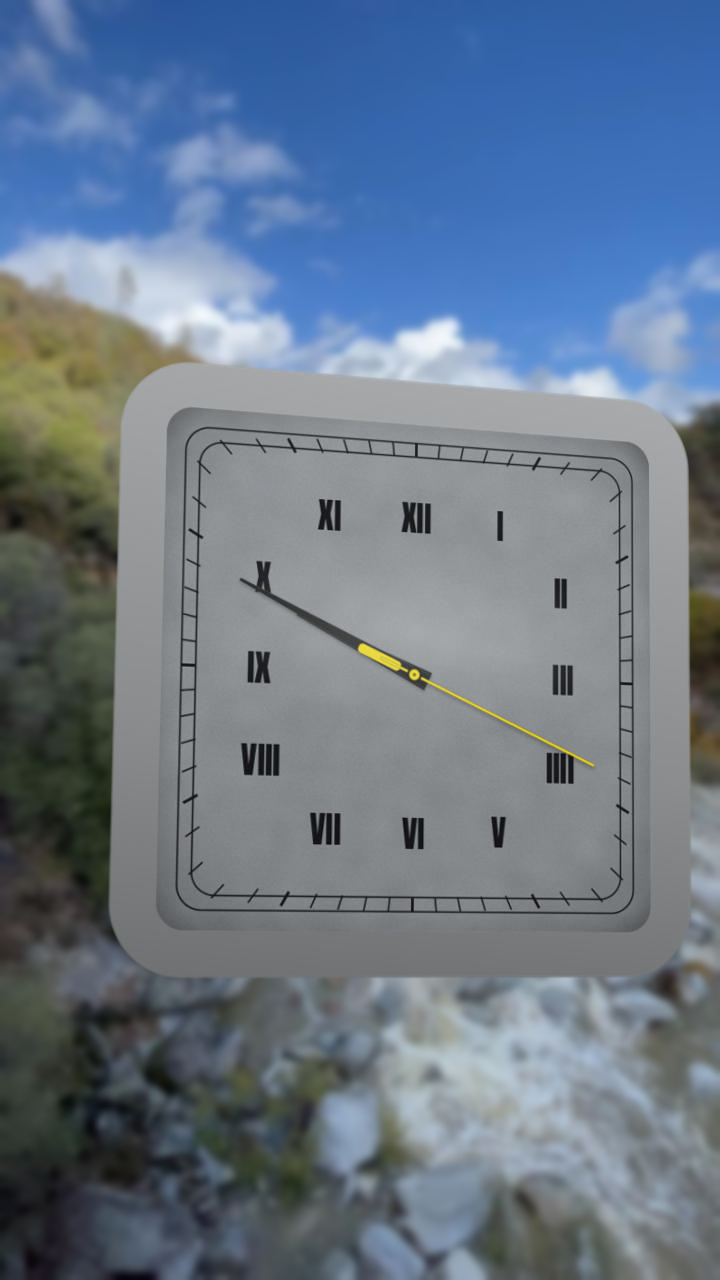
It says 9 h 49 min 19 s
